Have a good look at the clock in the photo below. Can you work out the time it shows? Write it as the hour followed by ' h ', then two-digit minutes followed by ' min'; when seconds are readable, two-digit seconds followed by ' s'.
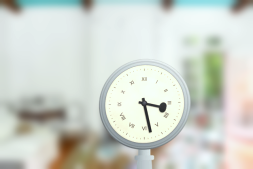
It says 3 h 28 min
